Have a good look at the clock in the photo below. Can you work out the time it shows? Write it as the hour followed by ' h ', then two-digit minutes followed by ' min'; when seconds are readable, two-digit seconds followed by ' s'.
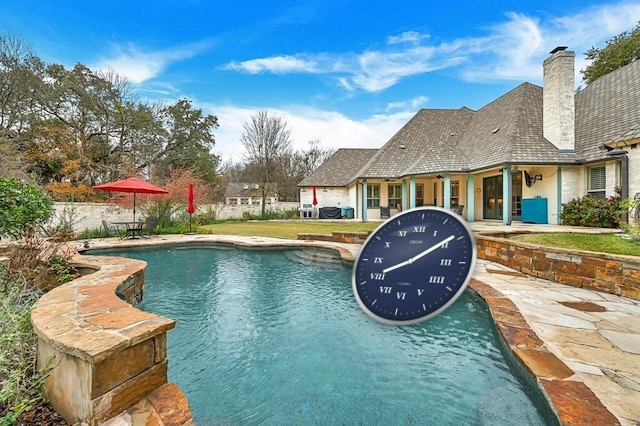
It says 8 h 09 min
